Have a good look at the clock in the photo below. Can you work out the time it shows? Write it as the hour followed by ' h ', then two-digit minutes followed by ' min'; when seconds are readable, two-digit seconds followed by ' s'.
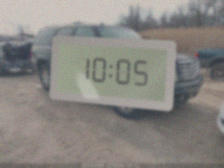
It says 10 h 05 min
